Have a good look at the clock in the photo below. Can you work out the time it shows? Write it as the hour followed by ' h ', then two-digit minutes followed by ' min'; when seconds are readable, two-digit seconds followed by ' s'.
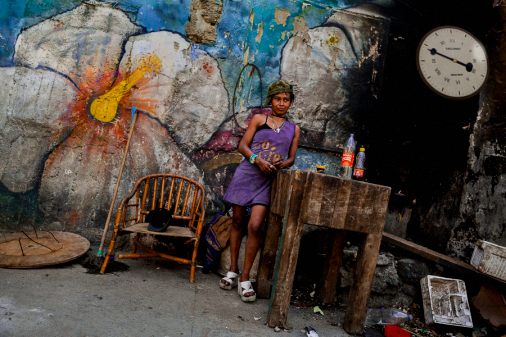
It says 3 h 49 min
